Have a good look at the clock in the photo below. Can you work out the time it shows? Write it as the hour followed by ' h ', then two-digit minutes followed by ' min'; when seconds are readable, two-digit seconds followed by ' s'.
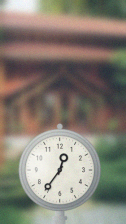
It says 12 h 36 min
